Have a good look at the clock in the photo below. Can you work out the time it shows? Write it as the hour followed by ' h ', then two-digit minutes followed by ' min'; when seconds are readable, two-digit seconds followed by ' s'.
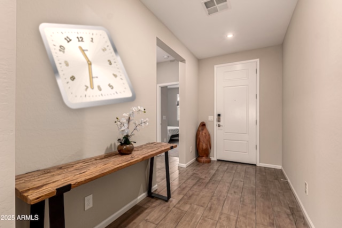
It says 11 h 33 min
